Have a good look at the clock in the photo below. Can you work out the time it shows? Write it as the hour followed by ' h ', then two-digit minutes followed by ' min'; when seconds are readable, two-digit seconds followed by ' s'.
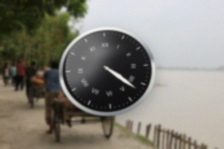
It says 4 h 22 min
